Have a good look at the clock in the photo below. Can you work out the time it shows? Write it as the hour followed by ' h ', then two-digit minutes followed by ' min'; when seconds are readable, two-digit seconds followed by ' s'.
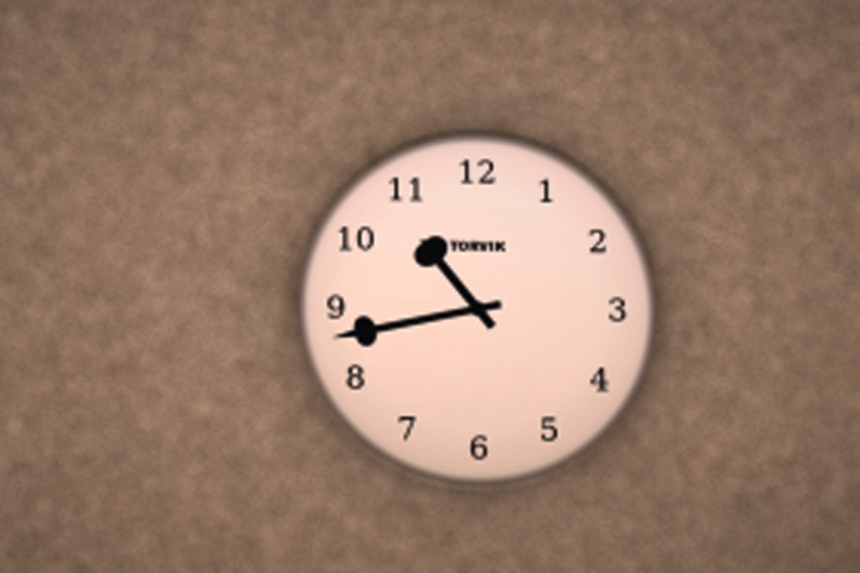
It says 10 h 43 min
